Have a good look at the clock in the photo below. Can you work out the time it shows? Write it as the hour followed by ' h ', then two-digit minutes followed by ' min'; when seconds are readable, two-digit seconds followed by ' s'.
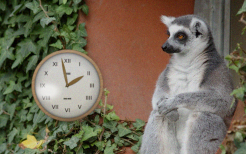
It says 1 h 58 min
